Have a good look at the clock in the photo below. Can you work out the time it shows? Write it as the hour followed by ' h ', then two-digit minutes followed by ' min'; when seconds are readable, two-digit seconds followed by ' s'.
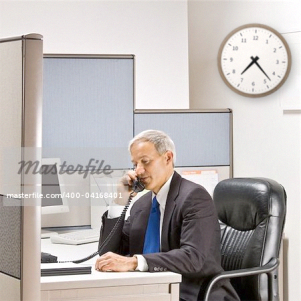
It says 7 h 23 min
